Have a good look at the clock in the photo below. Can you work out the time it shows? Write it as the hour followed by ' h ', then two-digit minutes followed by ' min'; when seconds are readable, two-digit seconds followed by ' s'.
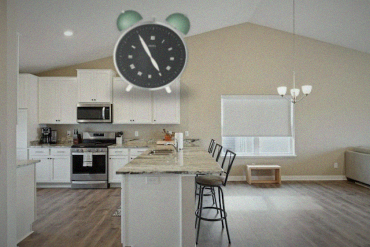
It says 4 h 55 min
